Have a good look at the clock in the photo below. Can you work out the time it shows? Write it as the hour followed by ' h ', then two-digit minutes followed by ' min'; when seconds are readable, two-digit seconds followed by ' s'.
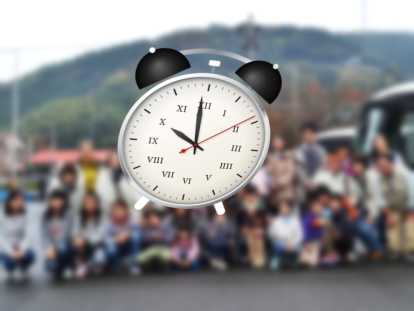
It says 9 h 59 min 09 s
